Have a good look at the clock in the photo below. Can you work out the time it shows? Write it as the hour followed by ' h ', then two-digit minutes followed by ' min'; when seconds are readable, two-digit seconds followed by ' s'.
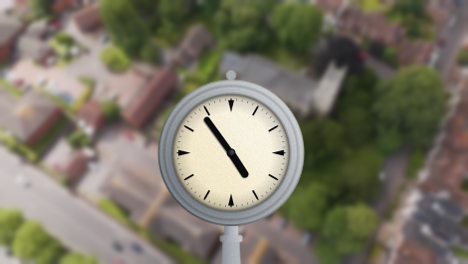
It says 4 h 54 min
